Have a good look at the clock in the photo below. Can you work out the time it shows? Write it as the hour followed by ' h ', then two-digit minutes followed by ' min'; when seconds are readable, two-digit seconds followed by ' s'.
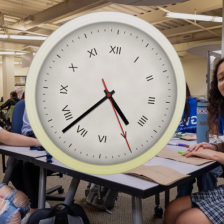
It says 4 h 37 min 25 s
